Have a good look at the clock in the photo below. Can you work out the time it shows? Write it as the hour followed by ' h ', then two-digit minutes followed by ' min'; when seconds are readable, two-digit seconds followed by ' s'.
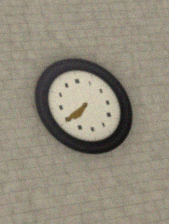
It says 7 h 40 min
